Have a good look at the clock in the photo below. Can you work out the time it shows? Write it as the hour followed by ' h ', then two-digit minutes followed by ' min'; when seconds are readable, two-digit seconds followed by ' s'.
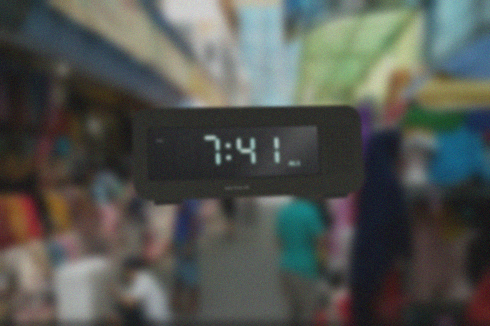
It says 7 h 41 min
